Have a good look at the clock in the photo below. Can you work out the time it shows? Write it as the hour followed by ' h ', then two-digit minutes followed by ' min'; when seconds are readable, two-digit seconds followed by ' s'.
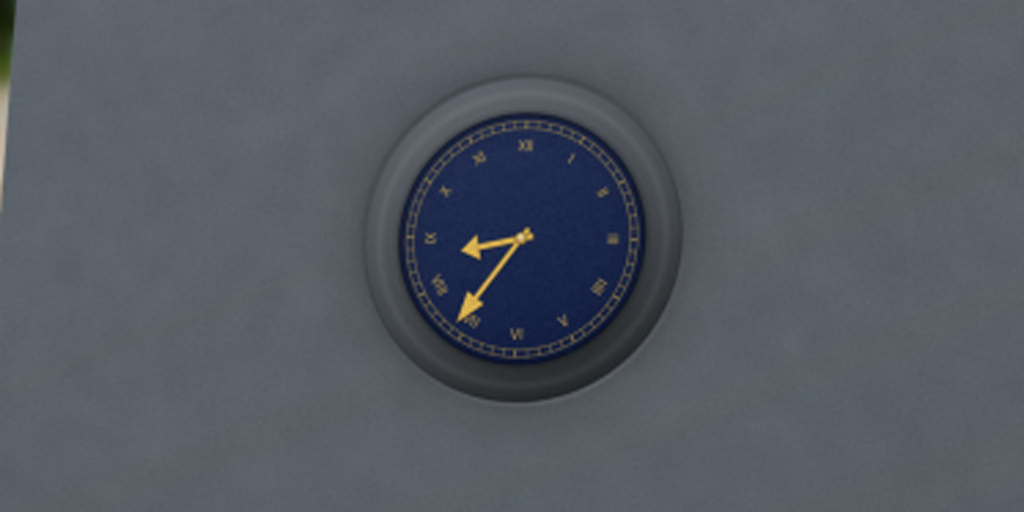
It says 8 h 36 min
